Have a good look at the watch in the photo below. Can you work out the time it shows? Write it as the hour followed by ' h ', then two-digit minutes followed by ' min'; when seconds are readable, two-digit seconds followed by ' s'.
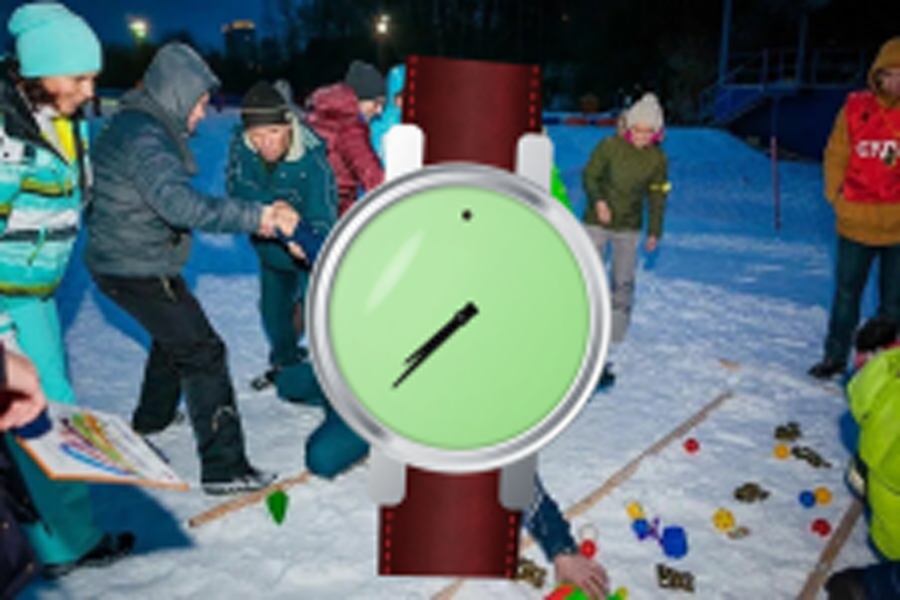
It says 7 h 37 min
